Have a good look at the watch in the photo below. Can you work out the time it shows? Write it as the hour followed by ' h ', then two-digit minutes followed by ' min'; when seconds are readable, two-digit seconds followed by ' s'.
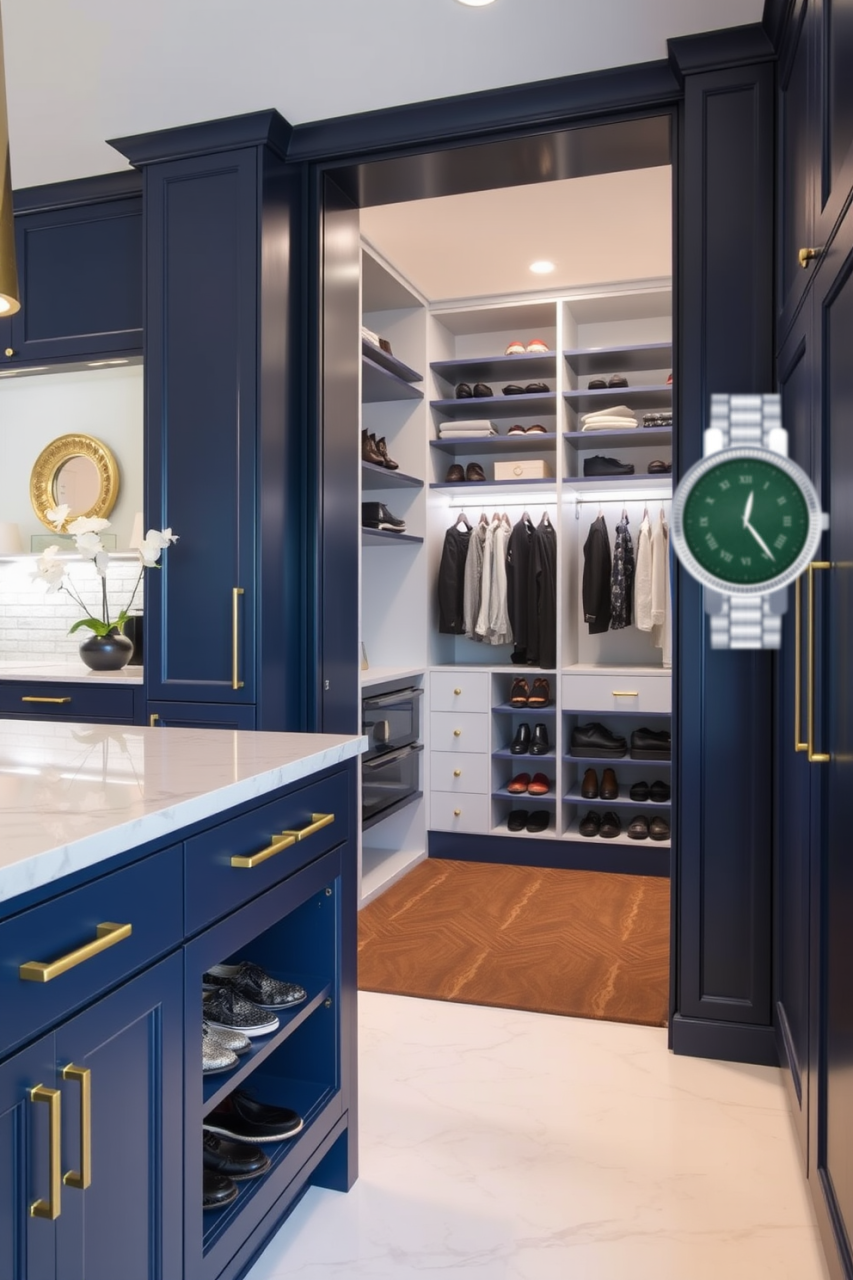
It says 12 h 24 min
